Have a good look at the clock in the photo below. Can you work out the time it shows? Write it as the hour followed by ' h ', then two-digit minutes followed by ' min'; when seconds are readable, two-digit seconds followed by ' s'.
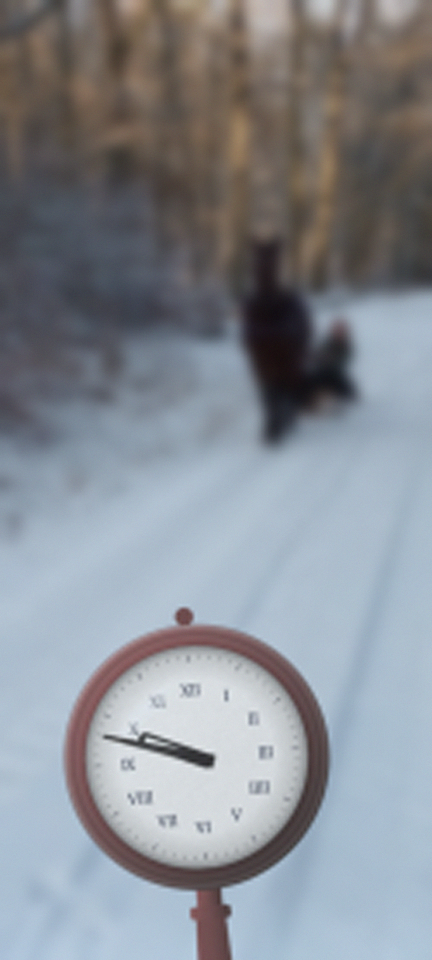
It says 9 h 48 min
